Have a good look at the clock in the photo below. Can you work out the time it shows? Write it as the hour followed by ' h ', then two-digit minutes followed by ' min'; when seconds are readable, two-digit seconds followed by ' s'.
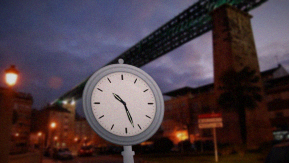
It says 10 h 27 min
